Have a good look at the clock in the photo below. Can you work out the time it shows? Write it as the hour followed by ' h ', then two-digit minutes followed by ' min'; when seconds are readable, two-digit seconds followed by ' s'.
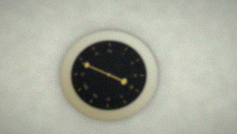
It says 3 h 49 min
